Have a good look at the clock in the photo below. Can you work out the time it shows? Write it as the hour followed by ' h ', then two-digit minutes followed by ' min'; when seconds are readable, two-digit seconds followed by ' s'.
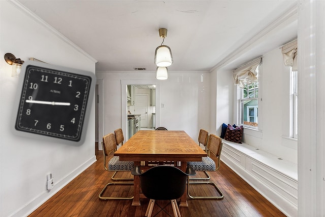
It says 2 h 44 min
